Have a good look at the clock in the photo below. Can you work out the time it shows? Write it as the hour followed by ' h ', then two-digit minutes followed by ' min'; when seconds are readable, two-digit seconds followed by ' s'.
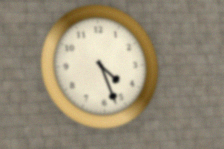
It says 4 h 27 min
